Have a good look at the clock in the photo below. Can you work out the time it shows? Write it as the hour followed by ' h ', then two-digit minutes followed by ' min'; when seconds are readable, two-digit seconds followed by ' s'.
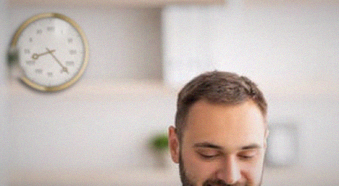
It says 8 h 23 min
